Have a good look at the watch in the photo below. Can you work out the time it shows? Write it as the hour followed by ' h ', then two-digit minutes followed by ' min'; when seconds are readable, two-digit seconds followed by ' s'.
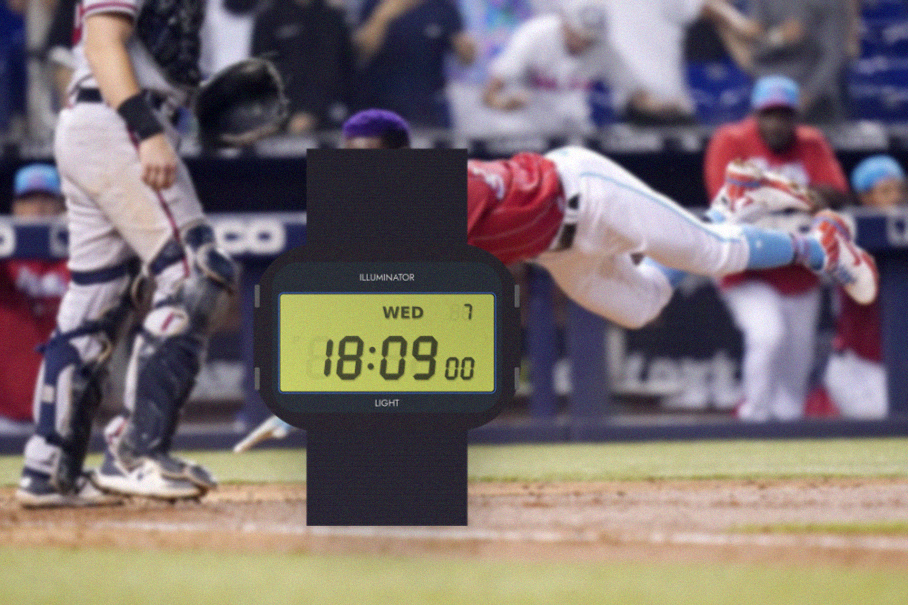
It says 18 h 09 min 00 s
